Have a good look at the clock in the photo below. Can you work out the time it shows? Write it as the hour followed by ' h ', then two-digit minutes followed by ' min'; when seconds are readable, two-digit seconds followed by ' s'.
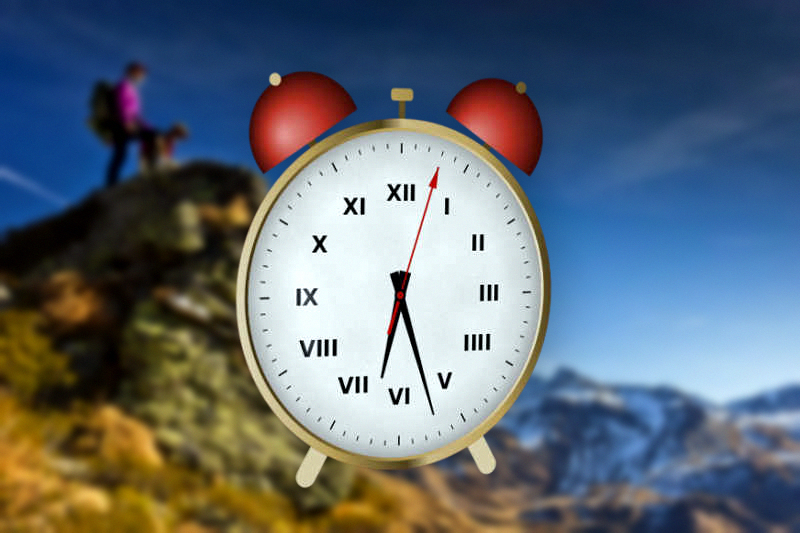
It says 6 h 27 min 03 s
